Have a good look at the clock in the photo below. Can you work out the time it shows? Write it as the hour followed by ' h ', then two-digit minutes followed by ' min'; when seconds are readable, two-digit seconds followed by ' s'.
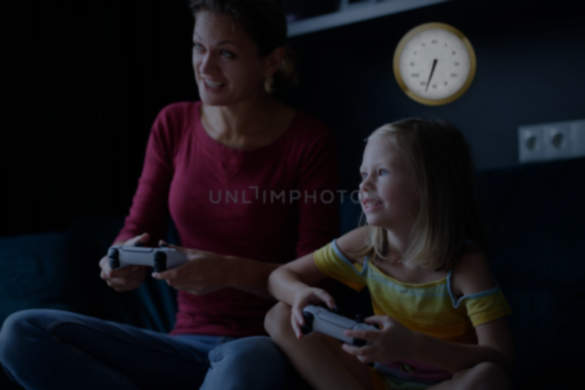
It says 6 h 33 min
